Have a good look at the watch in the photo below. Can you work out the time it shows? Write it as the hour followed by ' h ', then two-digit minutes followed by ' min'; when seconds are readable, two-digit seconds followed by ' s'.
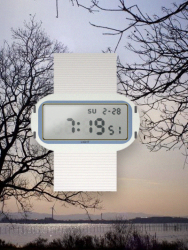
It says 7 h 19 min 51 s
